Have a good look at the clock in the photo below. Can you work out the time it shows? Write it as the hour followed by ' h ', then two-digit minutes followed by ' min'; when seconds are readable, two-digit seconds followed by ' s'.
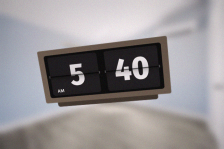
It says 5 h 40 min
